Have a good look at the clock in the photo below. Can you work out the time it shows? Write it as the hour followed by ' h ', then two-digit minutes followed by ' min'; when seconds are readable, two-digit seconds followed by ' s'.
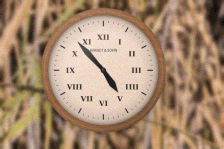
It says 4 h 53 min
